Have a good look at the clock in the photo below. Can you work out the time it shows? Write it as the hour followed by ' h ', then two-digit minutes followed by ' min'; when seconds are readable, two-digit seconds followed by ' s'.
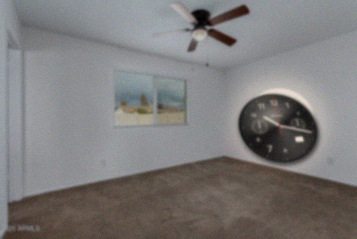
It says 10 h 18 min
